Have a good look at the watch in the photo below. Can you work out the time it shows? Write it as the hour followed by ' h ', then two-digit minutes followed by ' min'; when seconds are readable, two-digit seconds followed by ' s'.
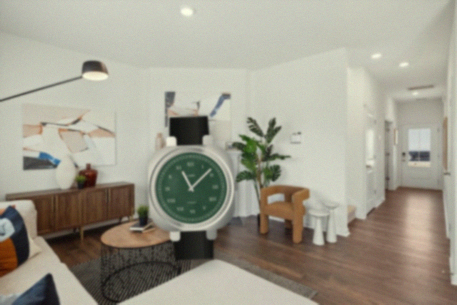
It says 11 h 08 min
